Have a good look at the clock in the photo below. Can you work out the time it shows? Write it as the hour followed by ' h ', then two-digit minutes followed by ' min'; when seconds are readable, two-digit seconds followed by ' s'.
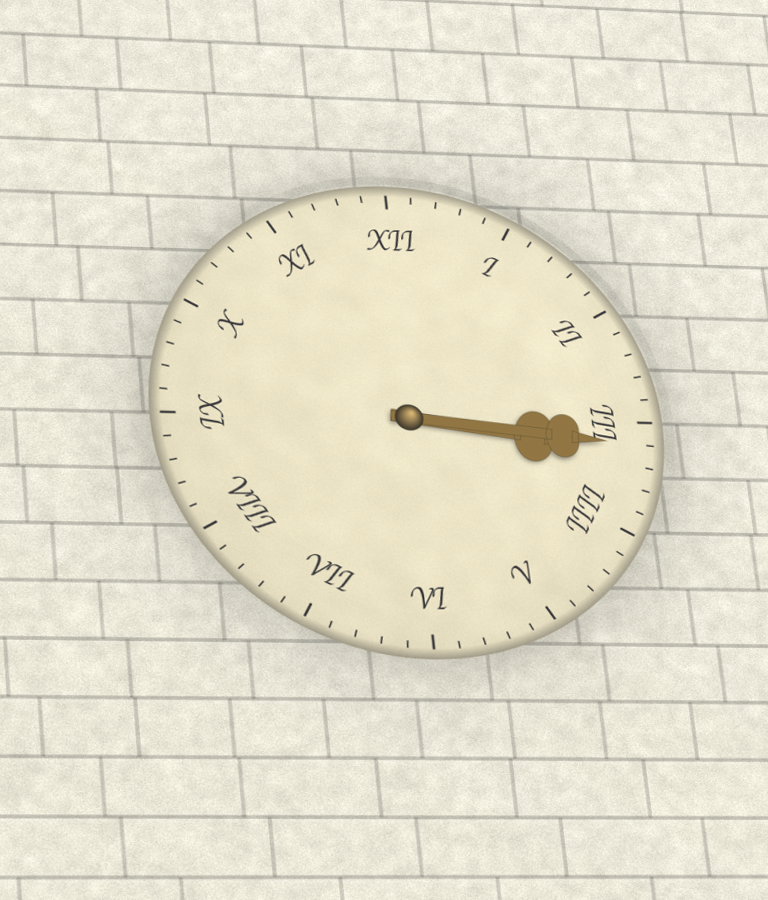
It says 3 h 16 min
